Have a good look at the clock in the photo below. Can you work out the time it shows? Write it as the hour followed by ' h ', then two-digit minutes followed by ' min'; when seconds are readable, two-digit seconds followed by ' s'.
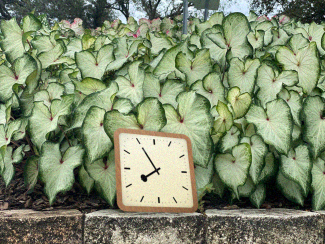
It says 7 h 55 min
